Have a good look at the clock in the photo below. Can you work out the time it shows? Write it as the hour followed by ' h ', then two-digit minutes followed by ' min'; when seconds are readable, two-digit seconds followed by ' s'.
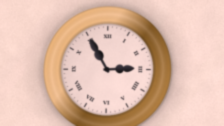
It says 2 h 55 min
